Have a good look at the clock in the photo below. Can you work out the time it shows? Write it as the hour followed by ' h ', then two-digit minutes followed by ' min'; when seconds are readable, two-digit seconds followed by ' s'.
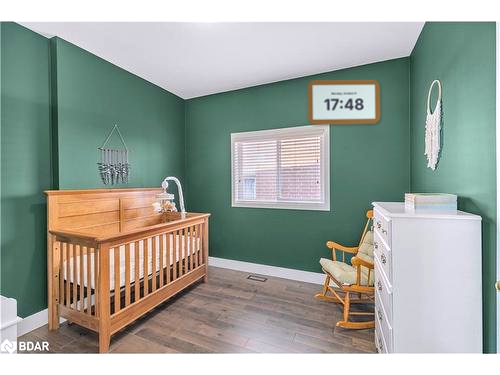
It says 17 h 48 min
